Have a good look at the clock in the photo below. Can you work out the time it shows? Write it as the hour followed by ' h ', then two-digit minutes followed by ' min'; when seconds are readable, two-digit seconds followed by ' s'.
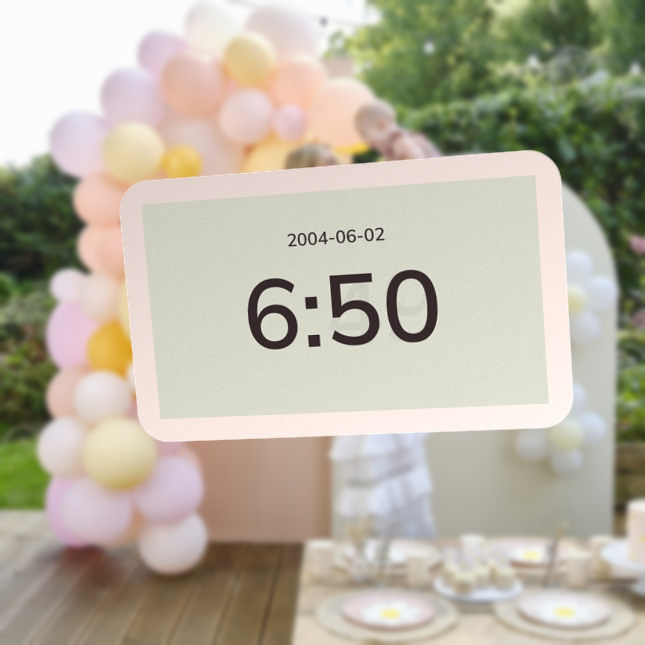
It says 6 h 50 min
